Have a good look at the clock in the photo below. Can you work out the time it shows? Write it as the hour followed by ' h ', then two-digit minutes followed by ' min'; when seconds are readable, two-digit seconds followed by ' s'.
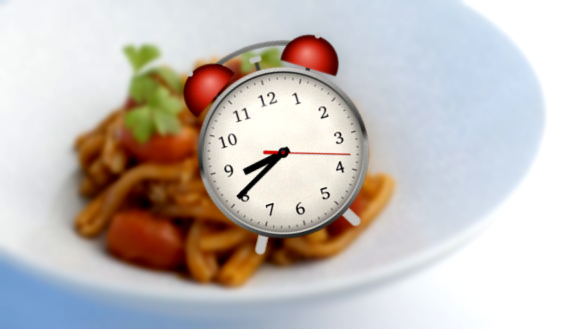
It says 8 h 40 min 18 s
